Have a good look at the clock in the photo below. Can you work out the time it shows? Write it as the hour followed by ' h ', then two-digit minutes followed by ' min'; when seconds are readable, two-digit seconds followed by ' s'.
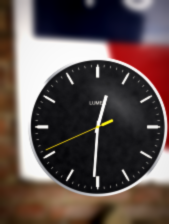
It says 12 h 30 min 41 s
